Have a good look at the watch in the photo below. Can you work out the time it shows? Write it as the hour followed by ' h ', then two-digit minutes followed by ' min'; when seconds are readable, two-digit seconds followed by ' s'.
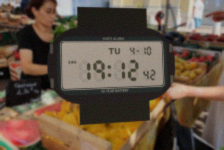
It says 19 h 12 min 42 s
